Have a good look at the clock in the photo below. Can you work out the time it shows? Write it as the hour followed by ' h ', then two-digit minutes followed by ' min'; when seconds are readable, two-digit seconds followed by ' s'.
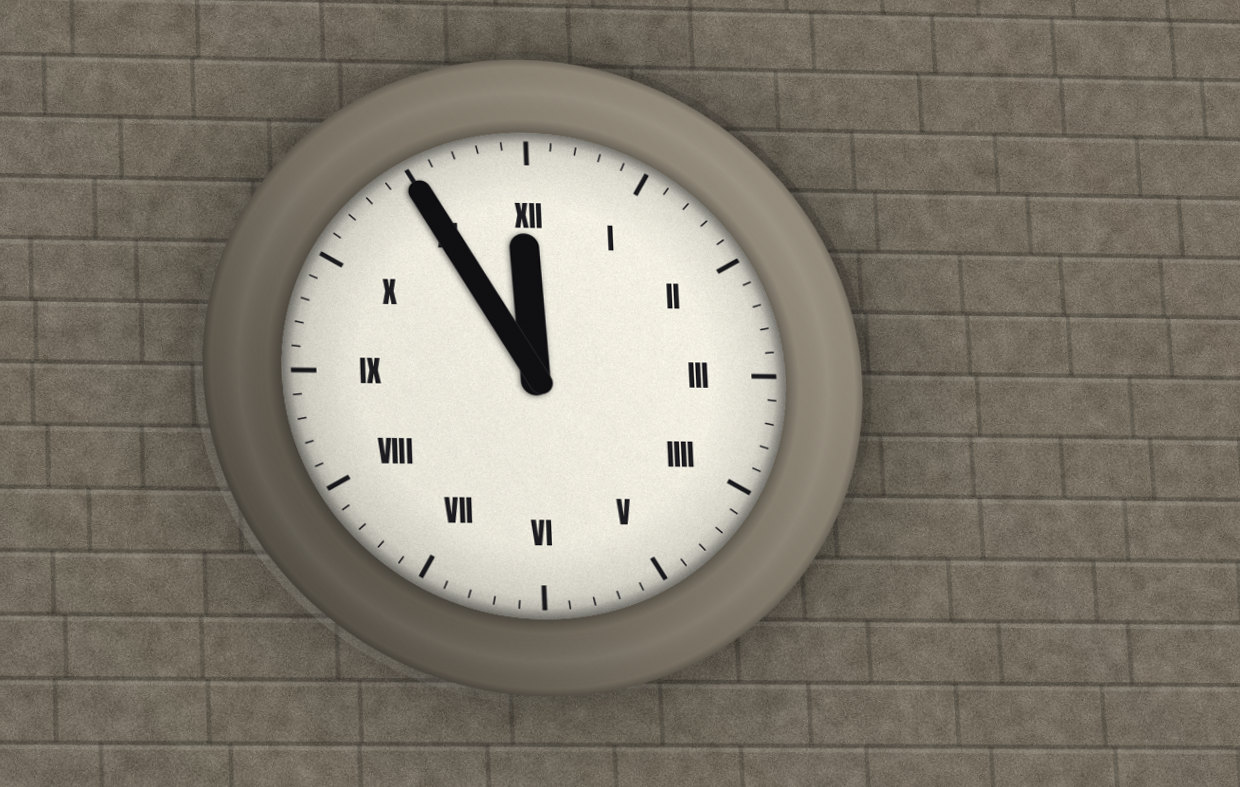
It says 11 h 55 min
